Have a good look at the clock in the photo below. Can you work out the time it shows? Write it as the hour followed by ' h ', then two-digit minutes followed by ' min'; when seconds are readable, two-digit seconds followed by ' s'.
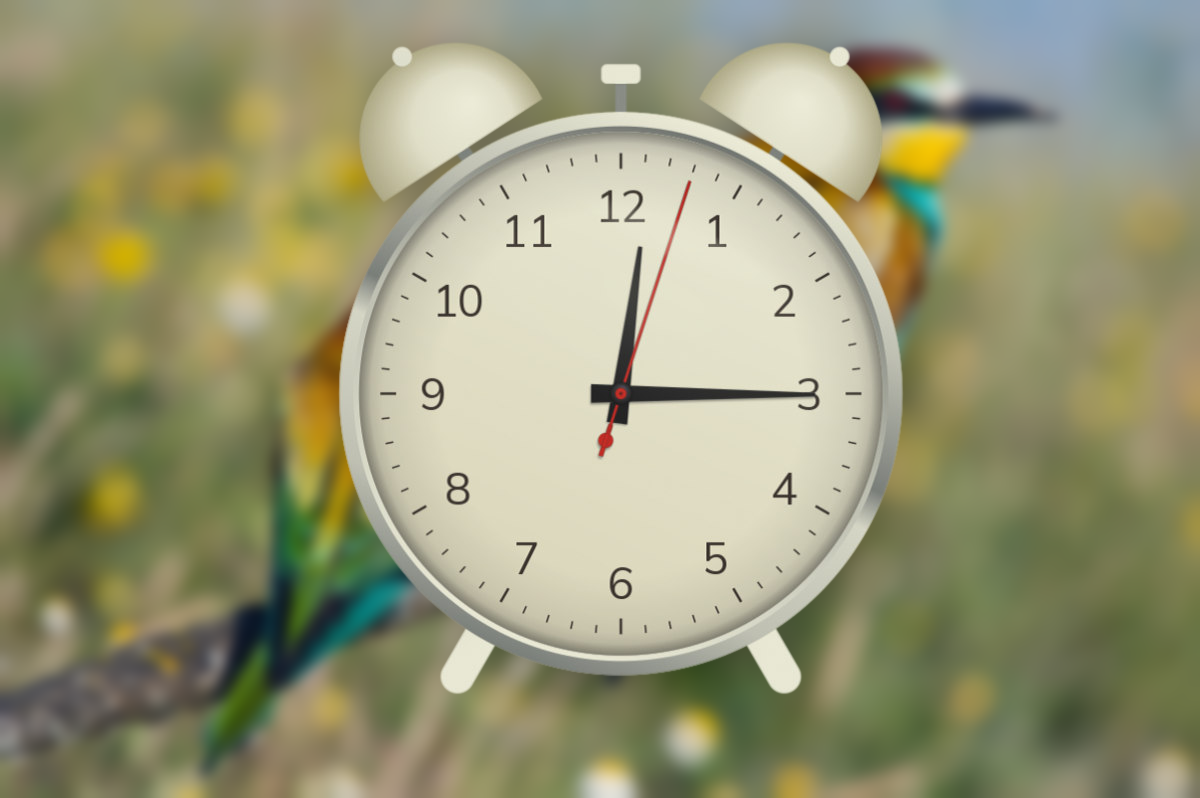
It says 12 h 15 min 03 s
